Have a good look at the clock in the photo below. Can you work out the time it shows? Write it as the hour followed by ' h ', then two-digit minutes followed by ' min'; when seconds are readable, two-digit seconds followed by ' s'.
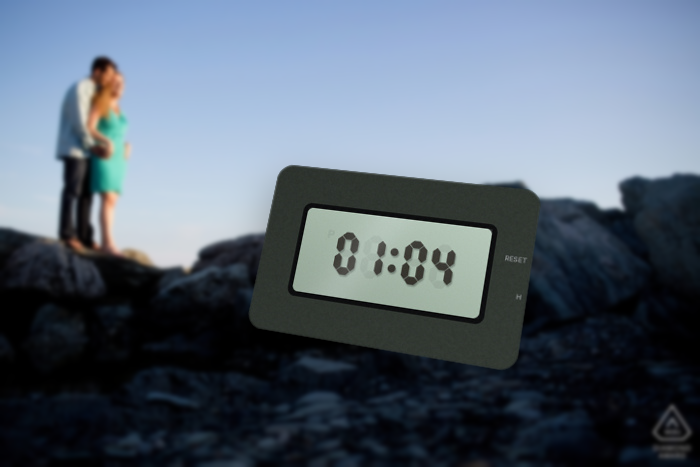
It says 1 h 04 min
